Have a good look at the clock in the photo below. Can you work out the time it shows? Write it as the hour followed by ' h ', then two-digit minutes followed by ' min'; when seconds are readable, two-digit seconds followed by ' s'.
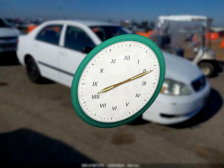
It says 8 h 11 min
